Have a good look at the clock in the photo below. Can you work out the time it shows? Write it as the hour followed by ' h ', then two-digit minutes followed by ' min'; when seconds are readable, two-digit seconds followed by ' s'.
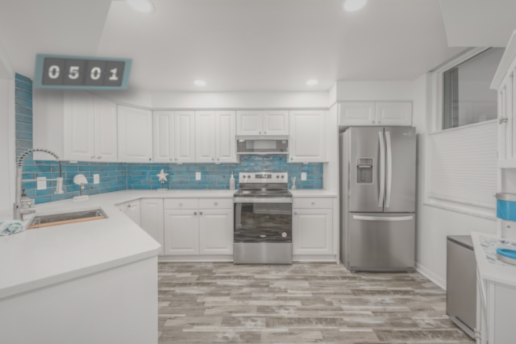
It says 5 h 01 min
